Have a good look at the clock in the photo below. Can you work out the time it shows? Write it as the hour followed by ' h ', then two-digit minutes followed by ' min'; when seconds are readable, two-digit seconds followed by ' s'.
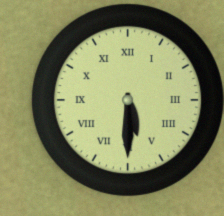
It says 5 h 30 min
